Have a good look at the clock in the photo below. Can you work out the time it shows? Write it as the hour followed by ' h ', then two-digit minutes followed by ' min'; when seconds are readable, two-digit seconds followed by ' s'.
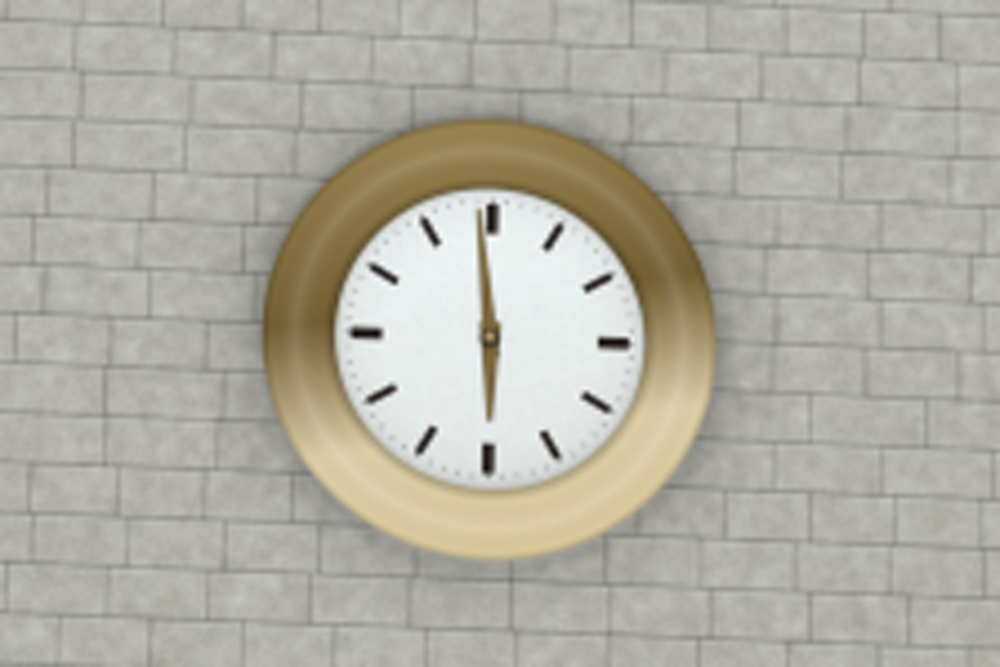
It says 5 h 59 min
